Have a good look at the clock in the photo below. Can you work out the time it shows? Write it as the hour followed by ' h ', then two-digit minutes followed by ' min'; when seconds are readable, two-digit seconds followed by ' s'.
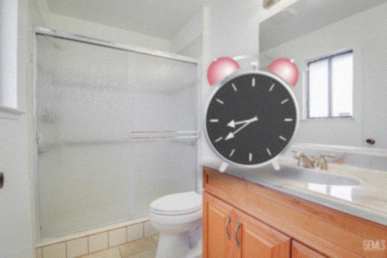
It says 8 h 39 min
